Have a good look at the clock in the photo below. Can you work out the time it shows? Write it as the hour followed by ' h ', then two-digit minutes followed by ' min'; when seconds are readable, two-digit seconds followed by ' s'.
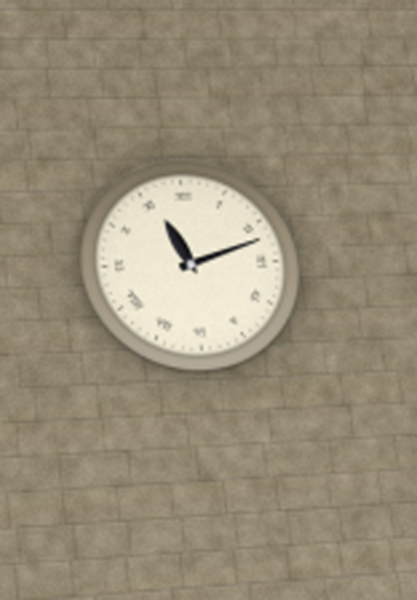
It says 11 h 12 min
